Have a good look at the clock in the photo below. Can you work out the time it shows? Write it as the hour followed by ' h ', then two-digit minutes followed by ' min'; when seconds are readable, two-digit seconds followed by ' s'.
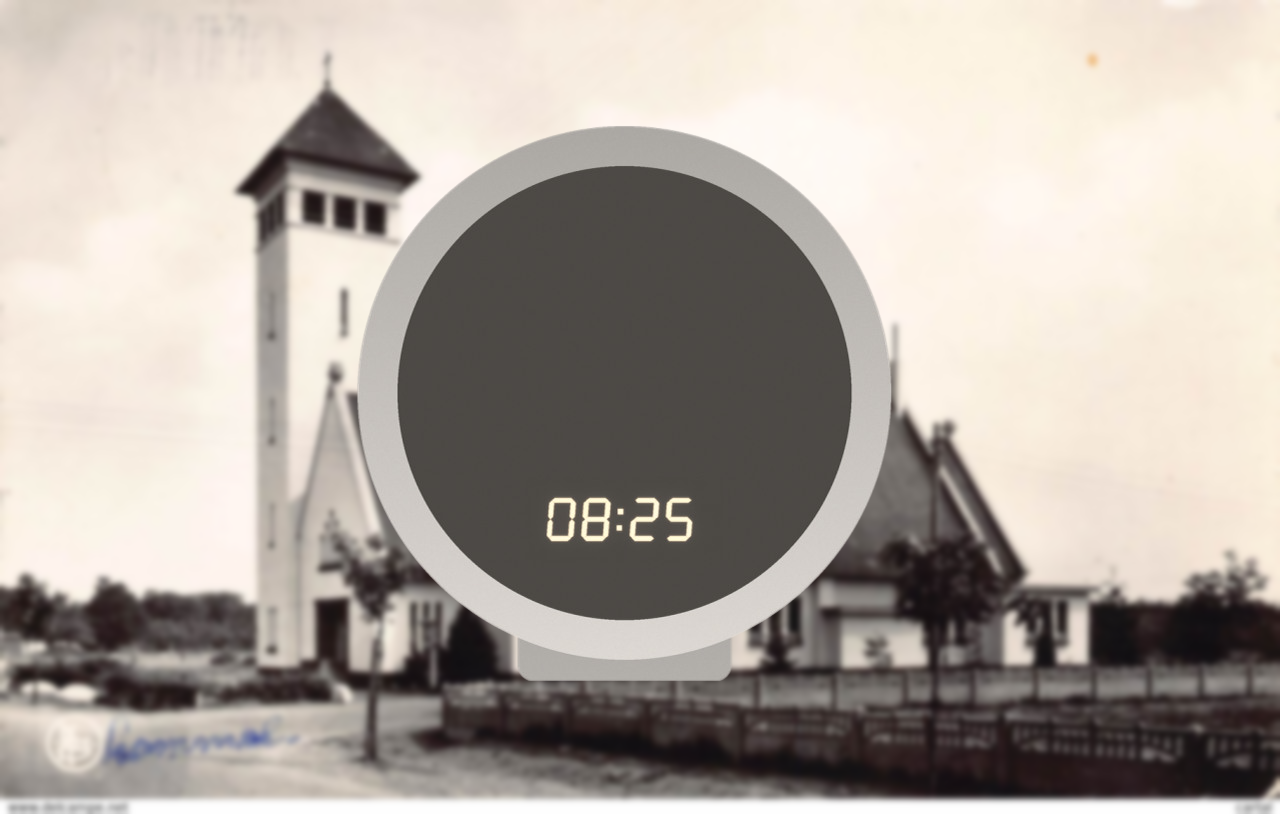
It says 8 h 25 min
